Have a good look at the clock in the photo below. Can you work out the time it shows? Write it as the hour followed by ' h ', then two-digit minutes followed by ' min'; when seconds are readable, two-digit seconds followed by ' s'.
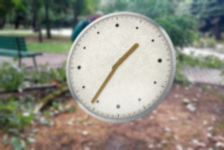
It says 1 h 36 min
